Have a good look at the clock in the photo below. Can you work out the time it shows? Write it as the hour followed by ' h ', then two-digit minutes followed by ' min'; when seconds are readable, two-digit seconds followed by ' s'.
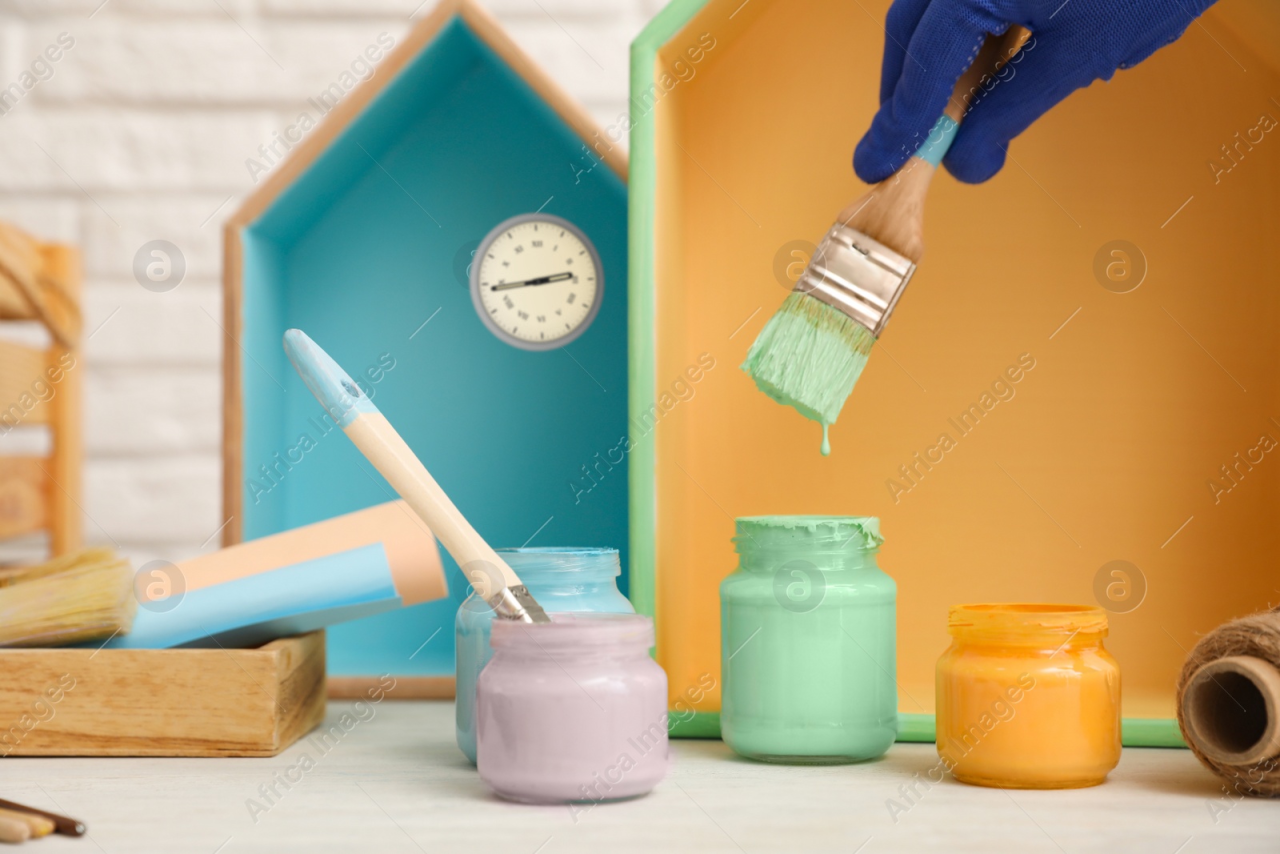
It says 2 h 44 min
